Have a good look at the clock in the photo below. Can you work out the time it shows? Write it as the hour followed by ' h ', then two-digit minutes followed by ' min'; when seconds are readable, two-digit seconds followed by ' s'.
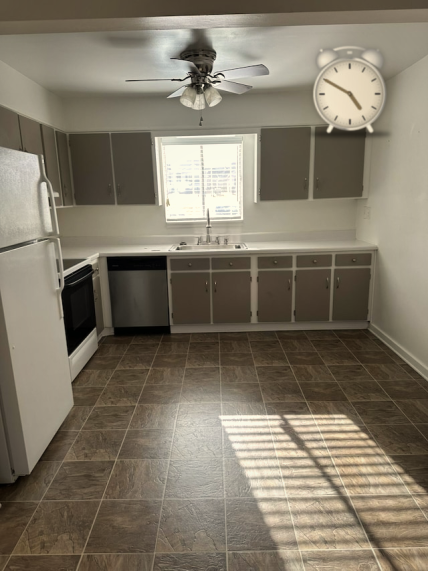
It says 4 h 50 min
